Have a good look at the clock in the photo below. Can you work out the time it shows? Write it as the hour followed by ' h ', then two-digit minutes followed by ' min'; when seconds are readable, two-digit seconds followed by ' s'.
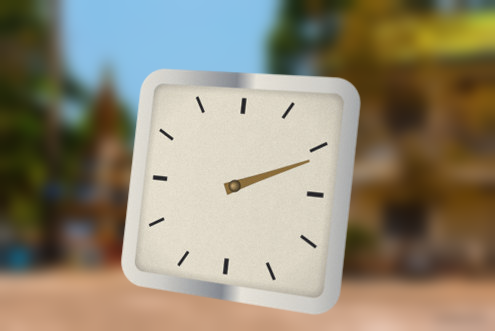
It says 2 h 11 min
